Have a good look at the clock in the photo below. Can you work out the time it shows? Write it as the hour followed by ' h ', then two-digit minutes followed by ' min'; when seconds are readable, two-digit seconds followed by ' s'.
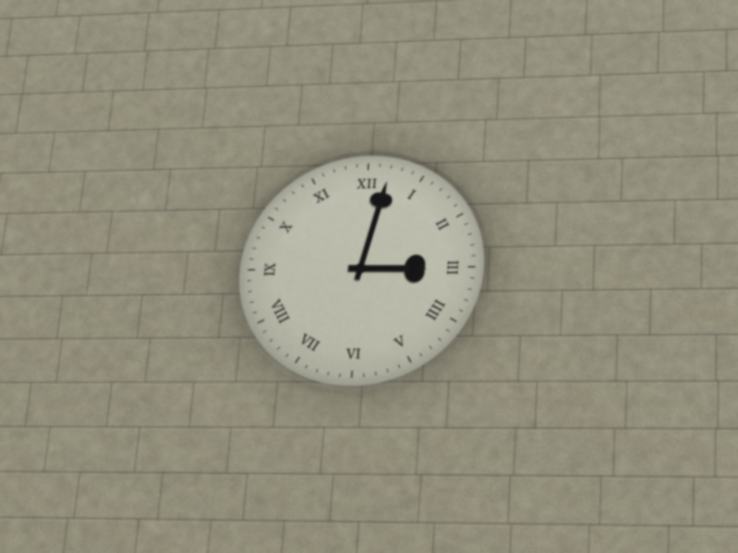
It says 3 h 02 min
